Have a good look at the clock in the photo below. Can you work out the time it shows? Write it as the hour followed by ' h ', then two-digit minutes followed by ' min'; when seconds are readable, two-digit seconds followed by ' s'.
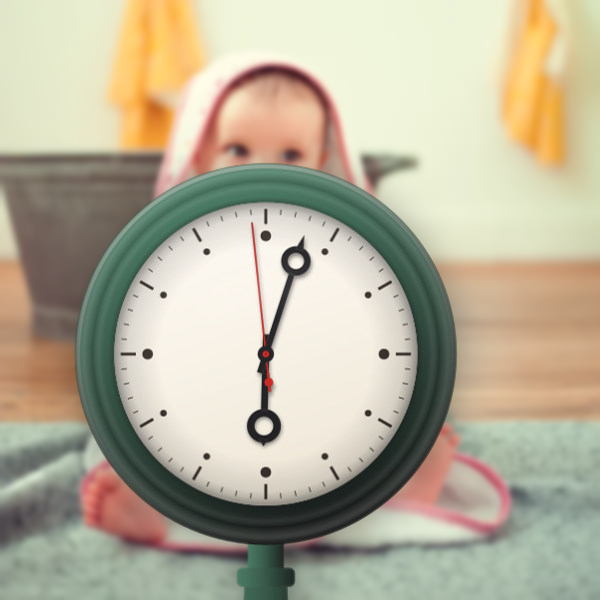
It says 6 h 02 min 59 s
